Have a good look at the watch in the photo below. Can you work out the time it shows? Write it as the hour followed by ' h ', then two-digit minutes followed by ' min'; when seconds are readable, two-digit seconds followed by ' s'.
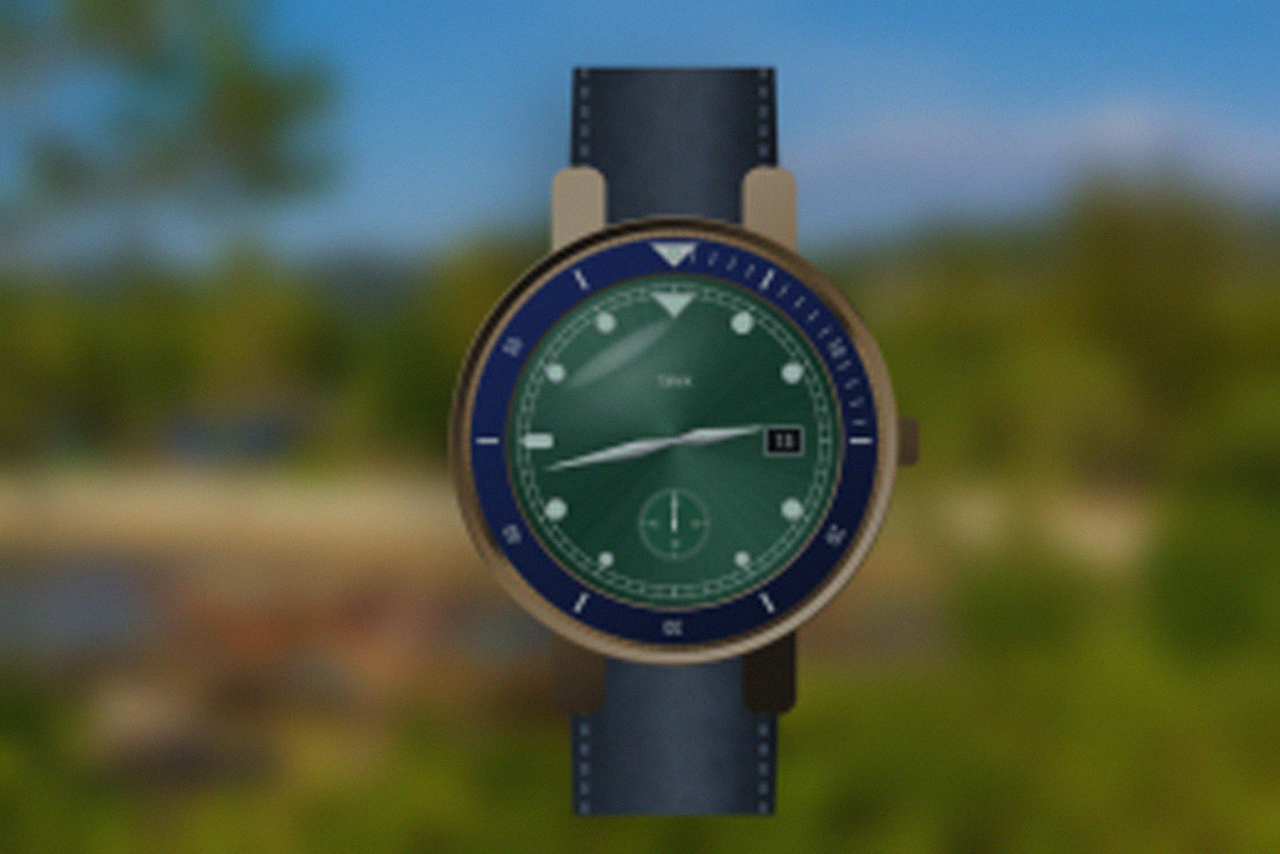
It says 2 h 43 min
